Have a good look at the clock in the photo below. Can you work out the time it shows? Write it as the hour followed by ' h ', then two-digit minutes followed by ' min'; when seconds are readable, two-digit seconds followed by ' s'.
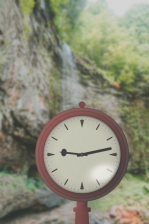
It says 9 h 13 min
